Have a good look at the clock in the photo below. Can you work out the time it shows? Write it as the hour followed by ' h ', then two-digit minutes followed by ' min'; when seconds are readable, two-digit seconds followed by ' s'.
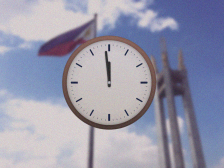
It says 11 h 59 min
